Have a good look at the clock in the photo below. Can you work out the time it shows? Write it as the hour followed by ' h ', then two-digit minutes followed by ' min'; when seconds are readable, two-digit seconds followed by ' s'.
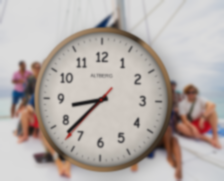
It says 8 h 37 min 37 s
